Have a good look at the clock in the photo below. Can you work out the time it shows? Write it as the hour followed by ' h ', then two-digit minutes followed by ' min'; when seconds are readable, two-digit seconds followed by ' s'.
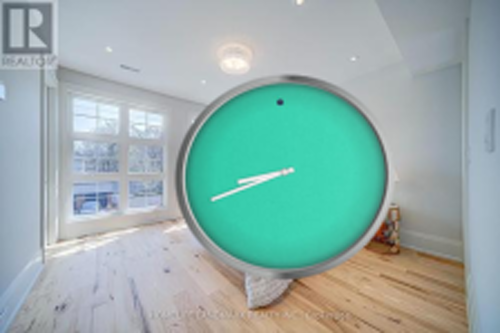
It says 8 h 42 min
